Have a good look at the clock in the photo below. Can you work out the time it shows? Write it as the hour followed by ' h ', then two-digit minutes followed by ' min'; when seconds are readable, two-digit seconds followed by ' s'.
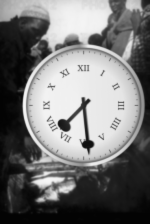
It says 7 h 29 min
